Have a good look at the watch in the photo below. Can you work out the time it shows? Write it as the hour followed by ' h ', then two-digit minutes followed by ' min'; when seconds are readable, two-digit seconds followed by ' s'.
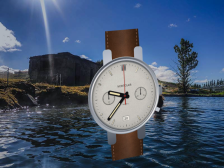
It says 9 h 37 min
